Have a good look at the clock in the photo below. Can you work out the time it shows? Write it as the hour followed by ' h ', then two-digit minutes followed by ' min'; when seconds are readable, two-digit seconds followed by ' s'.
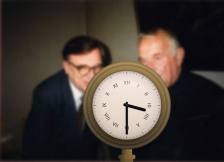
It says 3 h 30 min
